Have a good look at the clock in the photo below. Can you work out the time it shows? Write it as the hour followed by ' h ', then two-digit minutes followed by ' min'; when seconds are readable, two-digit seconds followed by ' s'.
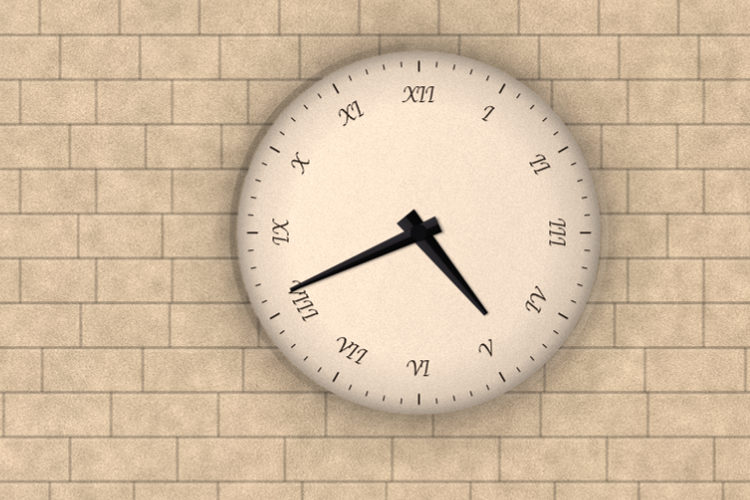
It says 4 h 41 min
